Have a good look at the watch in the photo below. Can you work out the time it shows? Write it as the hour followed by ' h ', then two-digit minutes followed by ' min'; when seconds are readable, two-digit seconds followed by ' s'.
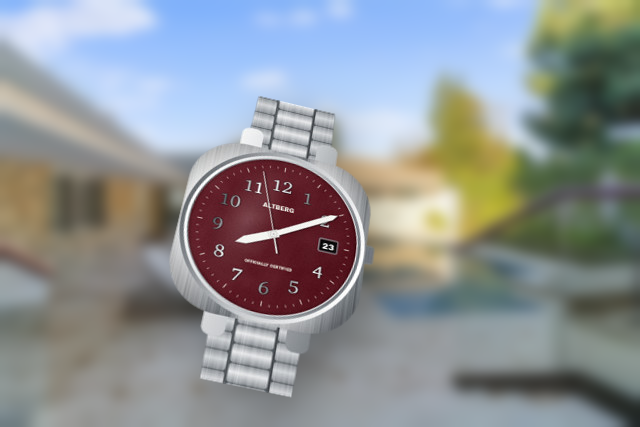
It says 8 h 09 min 57 s
